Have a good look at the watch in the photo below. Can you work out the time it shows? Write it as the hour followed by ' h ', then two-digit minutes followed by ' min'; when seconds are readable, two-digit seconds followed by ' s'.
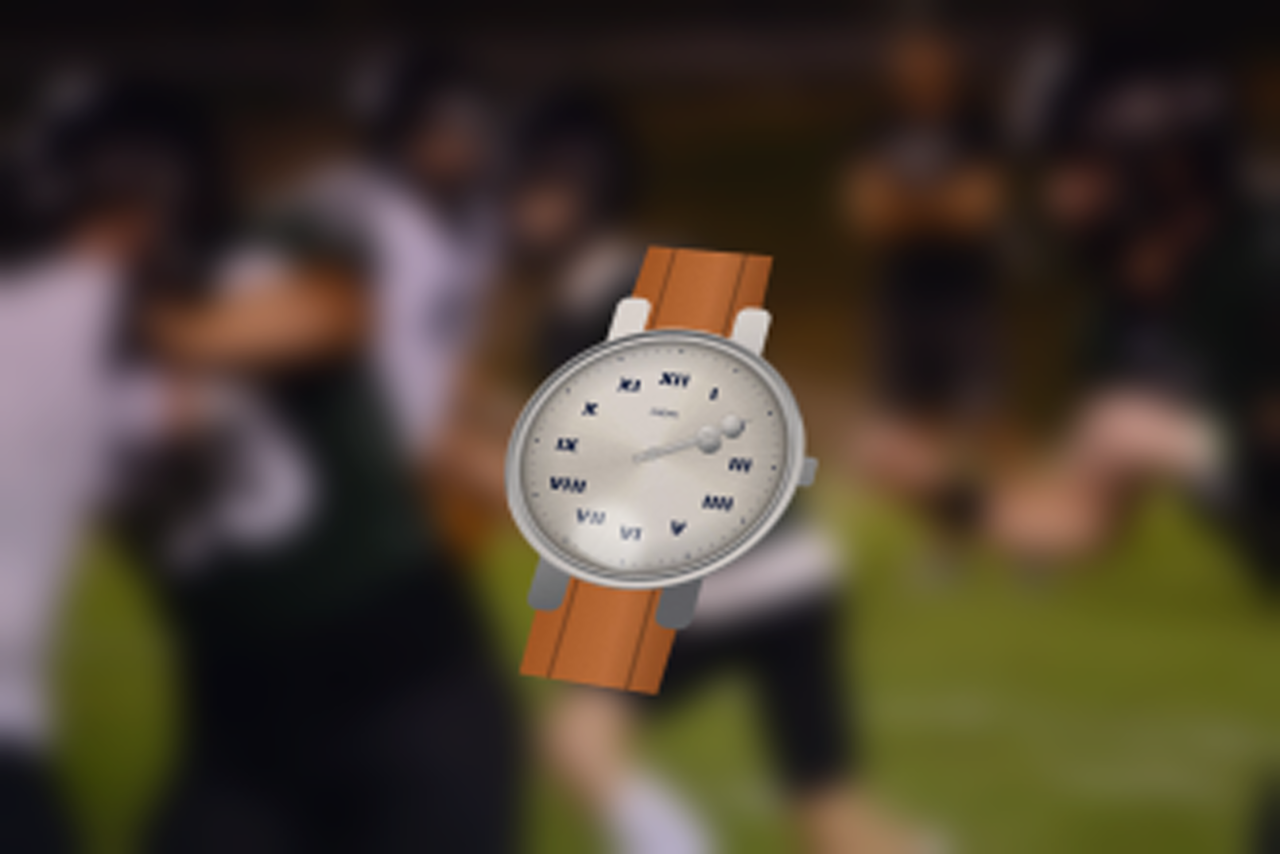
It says 2 h 10 min
